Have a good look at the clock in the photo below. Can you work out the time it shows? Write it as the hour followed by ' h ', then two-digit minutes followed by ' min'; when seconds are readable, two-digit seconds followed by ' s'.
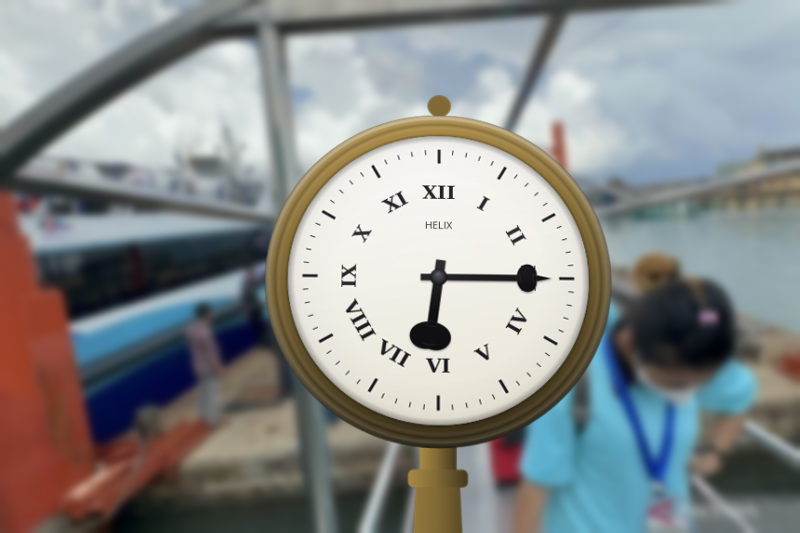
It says 6 h 15 min
